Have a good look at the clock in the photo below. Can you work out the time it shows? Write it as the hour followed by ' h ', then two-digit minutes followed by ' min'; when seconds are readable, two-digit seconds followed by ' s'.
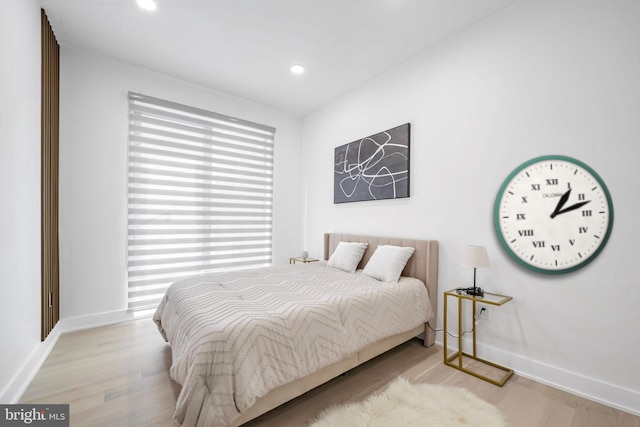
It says 1 h 12 min
